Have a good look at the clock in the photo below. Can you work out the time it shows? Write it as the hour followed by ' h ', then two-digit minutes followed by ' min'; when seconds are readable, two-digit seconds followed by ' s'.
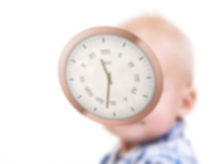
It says 11 h 32 min
